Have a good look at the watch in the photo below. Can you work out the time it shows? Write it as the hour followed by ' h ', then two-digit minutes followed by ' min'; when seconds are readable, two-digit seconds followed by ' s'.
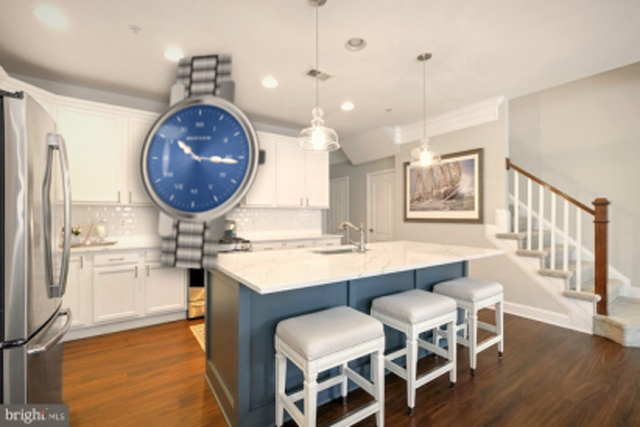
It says 10 h 16 min
